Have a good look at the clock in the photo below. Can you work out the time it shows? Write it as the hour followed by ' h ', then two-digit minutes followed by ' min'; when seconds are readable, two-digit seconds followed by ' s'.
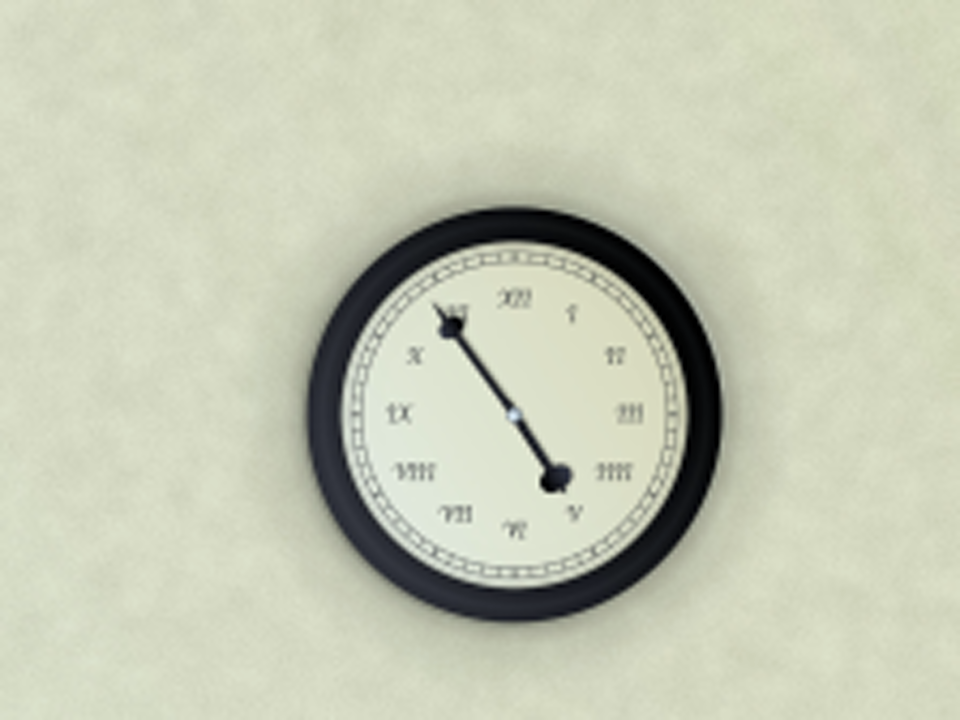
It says 4 h 54 min
